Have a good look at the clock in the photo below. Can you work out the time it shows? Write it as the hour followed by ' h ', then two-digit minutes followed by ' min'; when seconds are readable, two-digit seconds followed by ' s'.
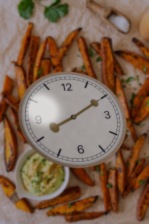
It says 8 h 10 min
